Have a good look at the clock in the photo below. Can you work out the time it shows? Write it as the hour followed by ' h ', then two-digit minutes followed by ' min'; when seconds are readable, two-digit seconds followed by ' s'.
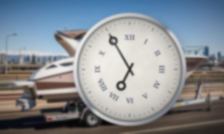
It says 6 h 55 min
